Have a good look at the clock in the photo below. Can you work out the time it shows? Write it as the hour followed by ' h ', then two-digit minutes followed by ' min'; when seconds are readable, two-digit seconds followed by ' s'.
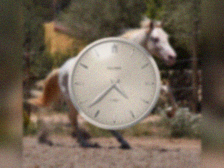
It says 4 h 38 min
